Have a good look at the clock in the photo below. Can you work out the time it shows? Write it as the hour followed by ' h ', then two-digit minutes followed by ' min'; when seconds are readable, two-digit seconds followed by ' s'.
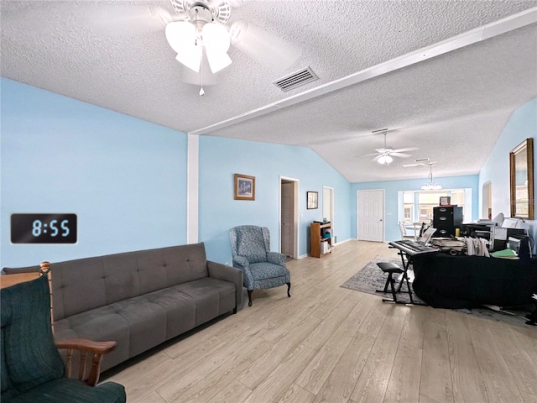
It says 8 h 55 min
